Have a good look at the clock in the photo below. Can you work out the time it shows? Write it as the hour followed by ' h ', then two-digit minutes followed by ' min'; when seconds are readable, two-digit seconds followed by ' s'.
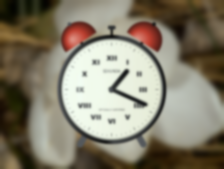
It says 1 h 19 min
